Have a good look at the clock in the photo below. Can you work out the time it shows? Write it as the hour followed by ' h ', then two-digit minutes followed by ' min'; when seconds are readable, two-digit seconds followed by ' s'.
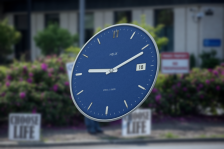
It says 9 h 11 min
